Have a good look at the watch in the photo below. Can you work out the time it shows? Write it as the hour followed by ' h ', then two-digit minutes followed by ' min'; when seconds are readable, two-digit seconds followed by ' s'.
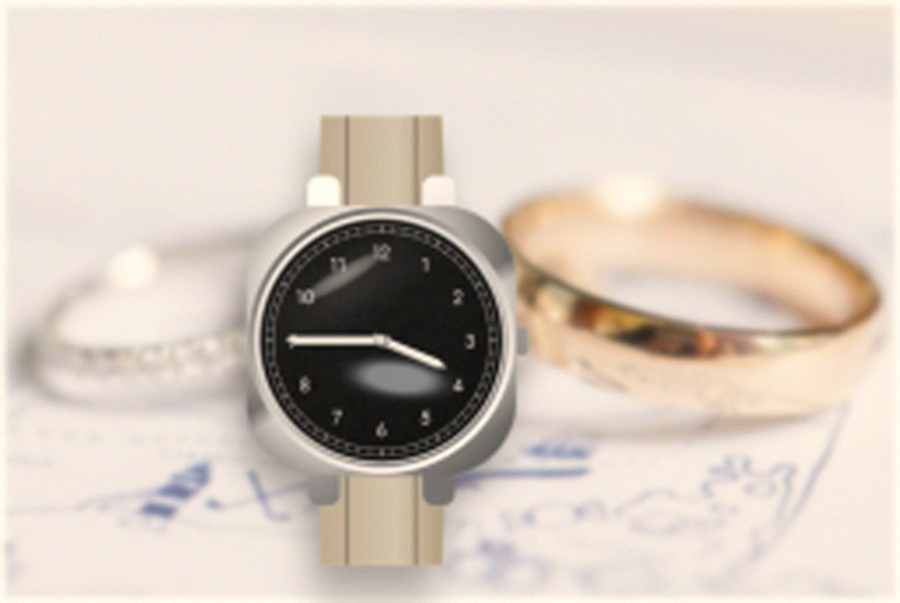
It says 3 h 45 min
